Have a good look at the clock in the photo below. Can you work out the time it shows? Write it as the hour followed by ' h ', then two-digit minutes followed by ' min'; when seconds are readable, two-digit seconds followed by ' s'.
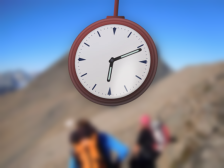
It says 6 h 11 min
